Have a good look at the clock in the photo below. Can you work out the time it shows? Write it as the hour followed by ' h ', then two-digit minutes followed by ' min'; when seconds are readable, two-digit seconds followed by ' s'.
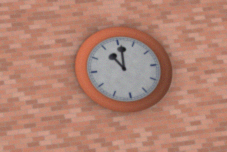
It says 11 h 01 min
